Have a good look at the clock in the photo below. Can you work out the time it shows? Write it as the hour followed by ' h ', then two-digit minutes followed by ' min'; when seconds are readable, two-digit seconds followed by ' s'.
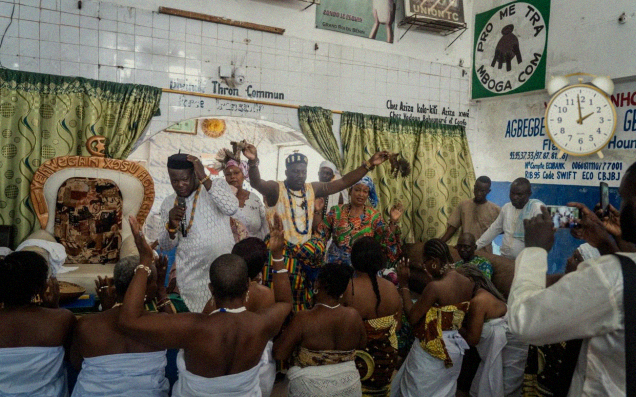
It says 1 h 59 min
